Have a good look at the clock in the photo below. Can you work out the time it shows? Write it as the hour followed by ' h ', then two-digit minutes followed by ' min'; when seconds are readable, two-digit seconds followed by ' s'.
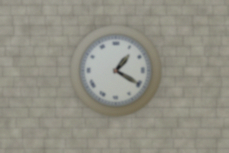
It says 1 h 20 min
